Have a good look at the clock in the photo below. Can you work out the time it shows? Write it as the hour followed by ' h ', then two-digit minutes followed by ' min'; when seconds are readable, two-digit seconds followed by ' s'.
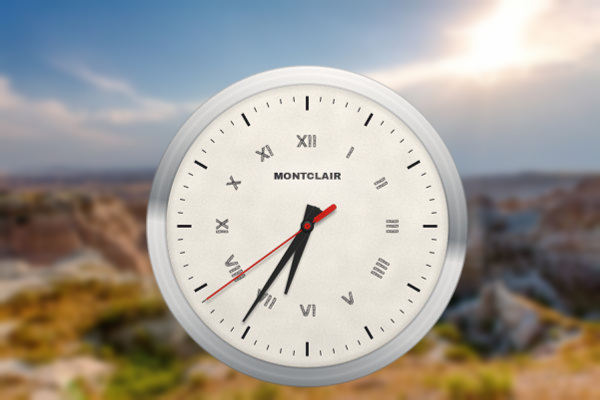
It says 6 h 35 min 39 s
